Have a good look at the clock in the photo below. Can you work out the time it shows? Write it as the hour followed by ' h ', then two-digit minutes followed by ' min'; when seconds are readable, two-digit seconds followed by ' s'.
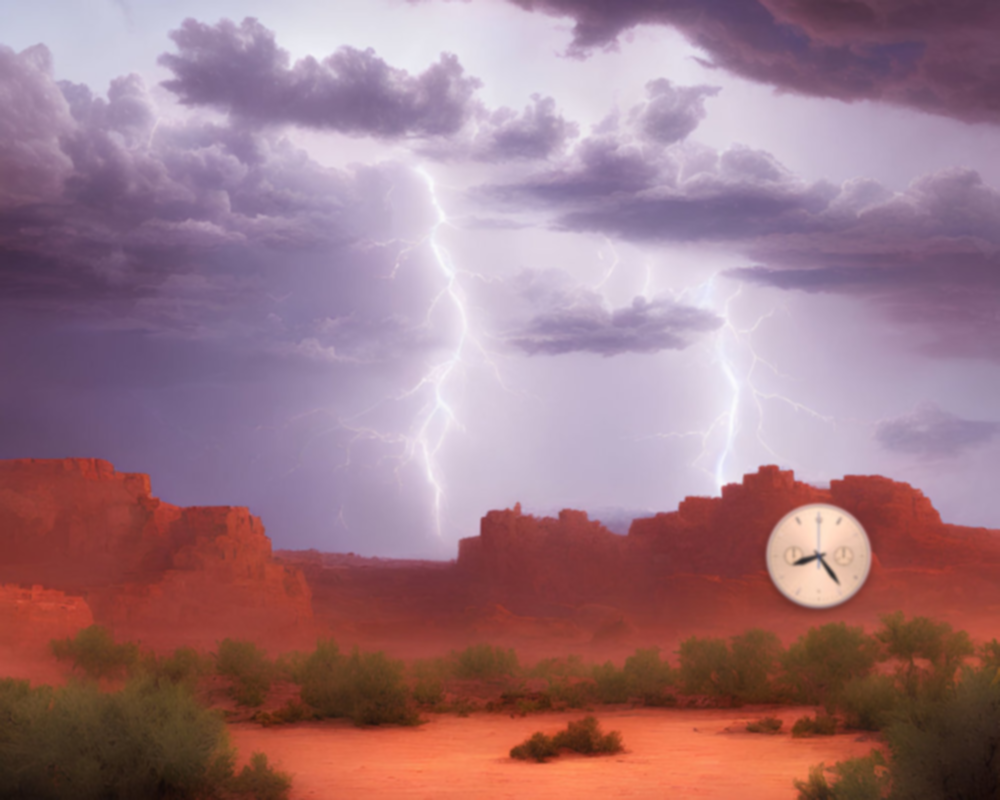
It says 8 h 24 min
